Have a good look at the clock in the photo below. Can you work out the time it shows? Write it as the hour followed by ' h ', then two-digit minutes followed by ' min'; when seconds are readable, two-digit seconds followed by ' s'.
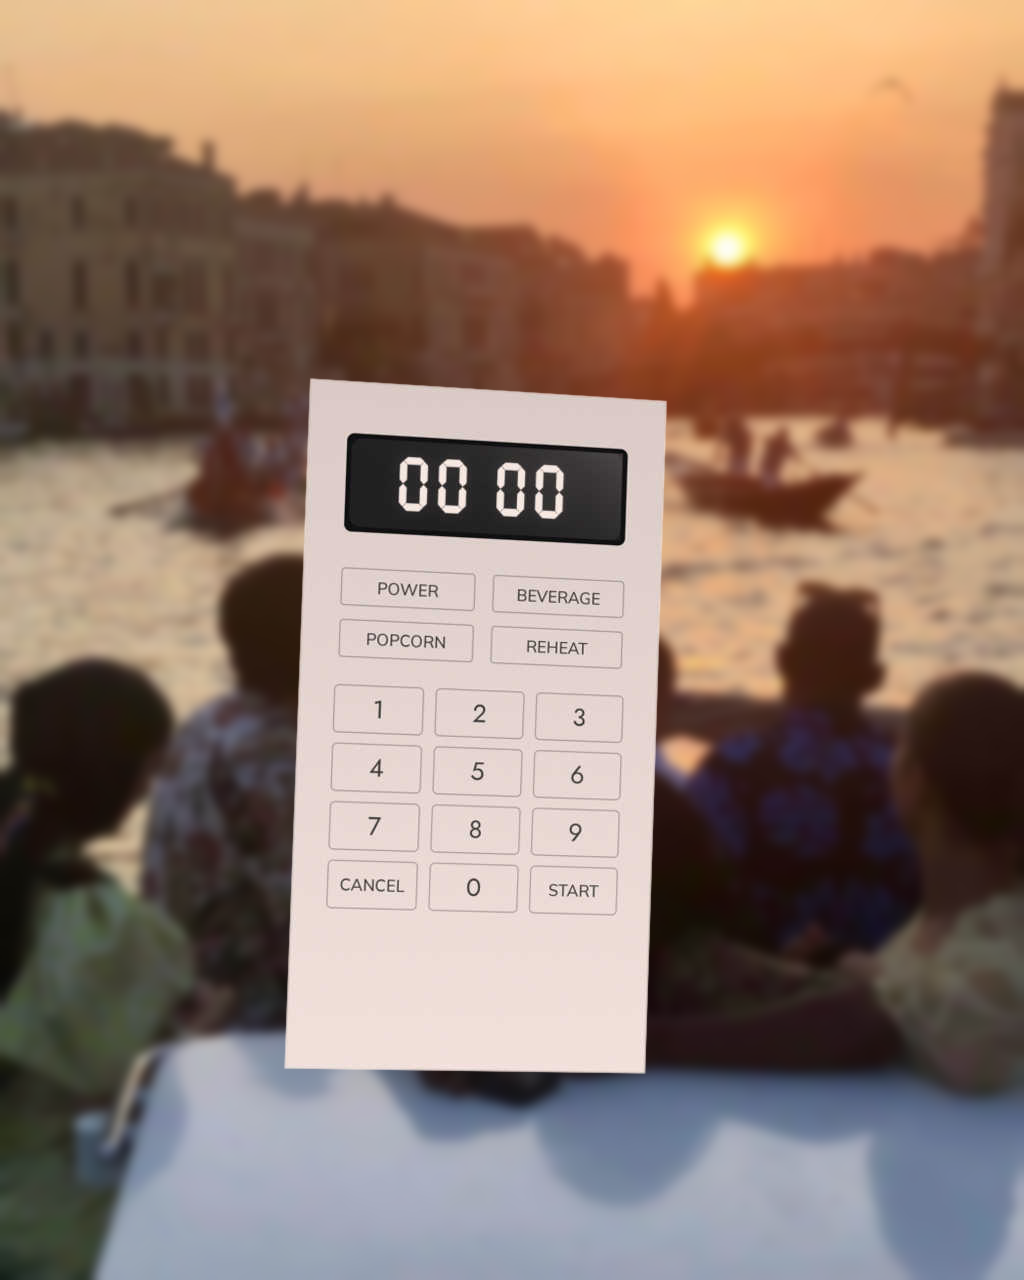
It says 0 h 00 min
